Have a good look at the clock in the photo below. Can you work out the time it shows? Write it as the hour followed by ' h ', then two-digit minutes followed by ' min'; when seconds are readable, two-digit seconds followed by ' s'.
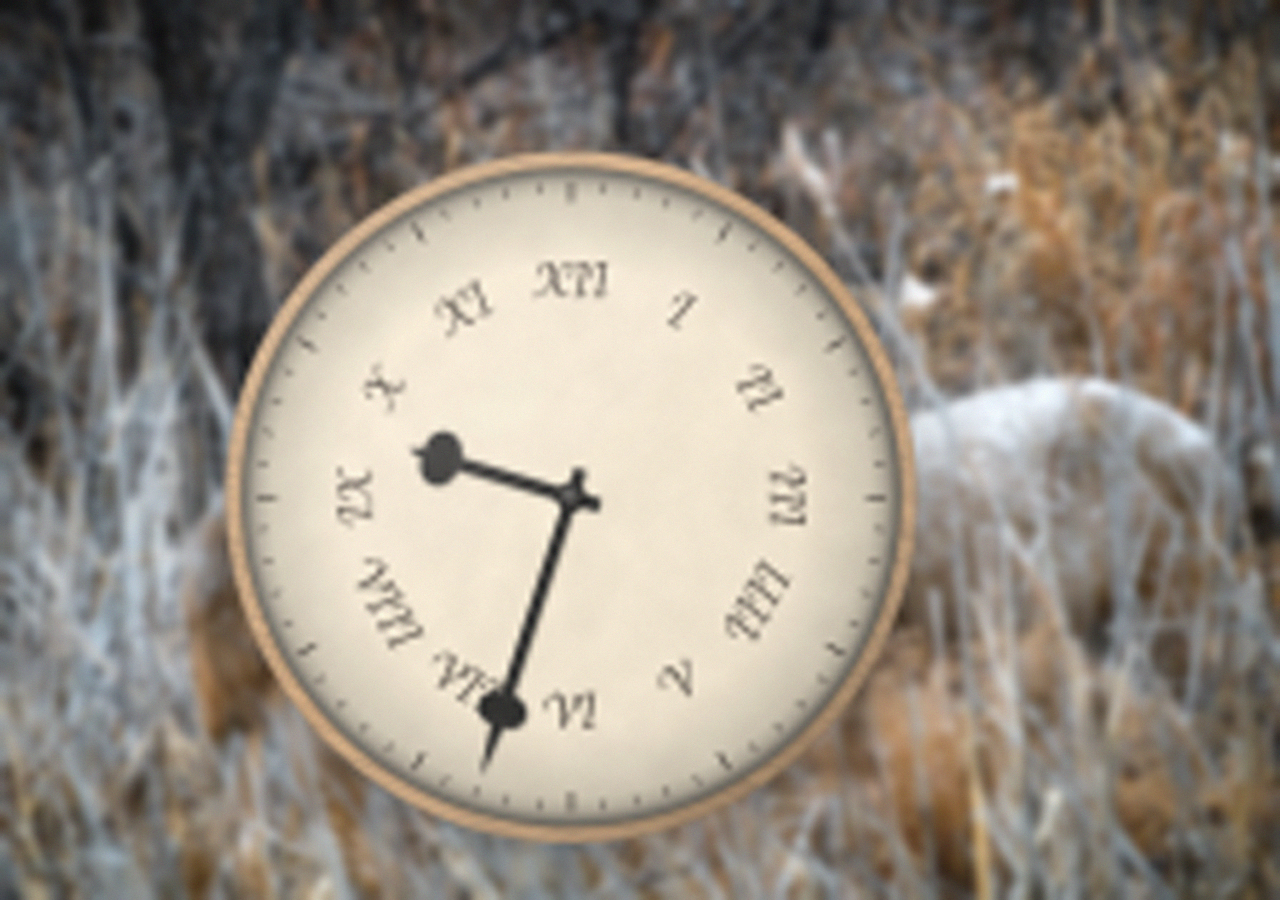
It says 9 h 33 min
